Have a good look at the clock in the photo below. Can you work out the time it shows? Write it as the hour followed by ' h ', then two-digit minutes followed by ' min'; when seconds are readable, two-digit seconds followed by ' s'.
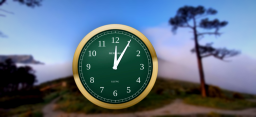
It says 12 h 05 min
